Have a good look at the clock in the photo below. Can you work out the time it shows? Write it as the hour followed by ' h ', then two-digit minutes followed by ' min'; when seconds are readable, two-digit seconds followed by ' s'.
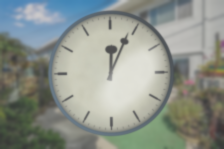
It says 12 h 04 min
